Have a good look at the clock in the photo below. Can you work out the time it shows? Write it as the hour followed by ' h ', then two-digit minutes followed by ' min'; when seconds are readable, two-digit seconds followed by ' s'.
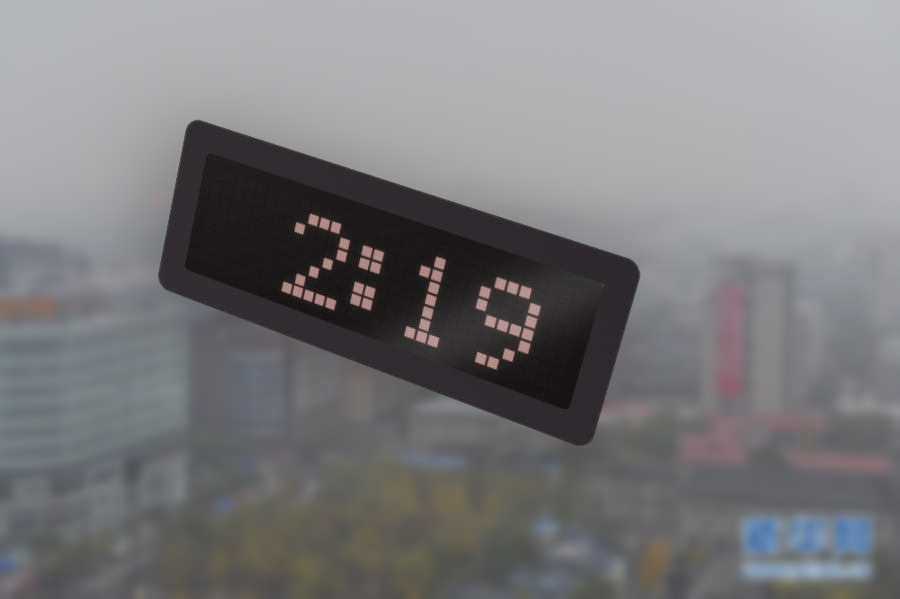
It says 2 h 19 min
